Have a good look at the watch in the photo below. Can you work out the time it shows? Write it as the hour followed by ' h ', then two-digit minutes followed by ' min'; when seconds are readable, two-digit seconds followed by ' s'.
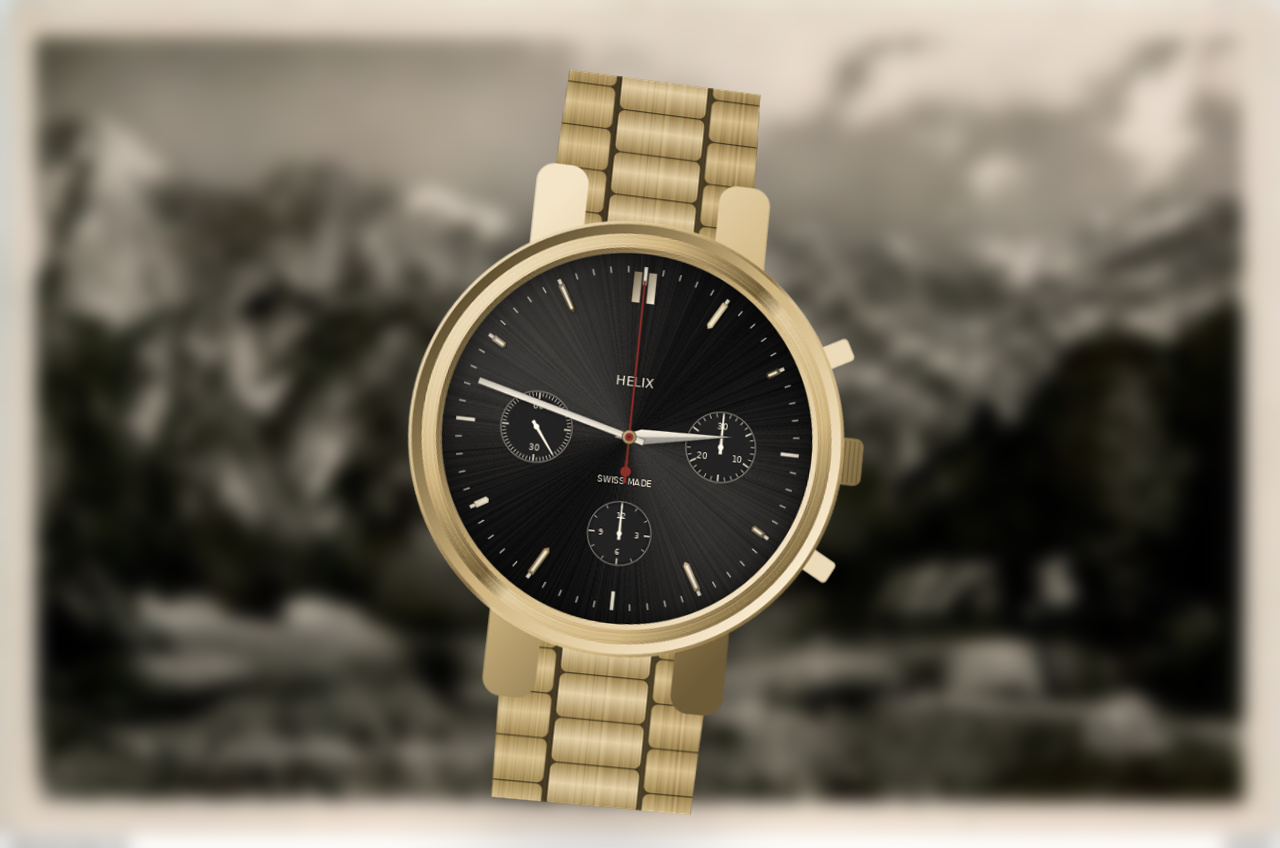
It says 2 h 47 min 24 s
